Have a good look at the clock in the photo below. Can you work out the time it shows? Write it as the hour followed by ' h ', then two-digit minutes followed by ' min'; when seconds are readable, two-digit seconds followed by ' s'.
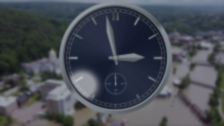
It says 2 h 58 min
